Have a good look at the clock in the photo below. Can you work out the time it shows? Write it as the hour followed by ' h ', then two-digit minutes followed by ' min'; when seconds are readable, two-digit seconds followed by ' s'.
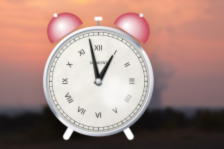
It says 12 h 58 min
